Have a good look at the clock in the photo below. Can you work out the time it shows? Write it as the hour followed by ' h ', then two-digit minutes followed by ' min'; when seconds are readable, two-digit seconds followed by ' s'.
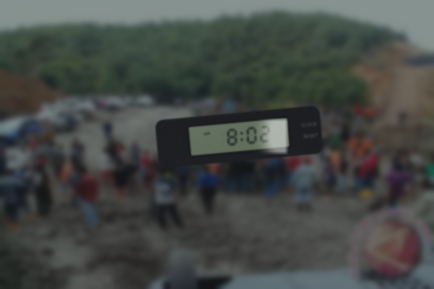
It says 8 h 02 min
